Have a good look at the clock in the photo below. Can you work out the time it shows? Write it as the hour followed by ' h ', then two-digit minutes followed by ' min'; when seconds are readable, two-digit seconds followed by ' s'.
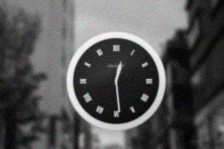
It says 12 h 29 min
